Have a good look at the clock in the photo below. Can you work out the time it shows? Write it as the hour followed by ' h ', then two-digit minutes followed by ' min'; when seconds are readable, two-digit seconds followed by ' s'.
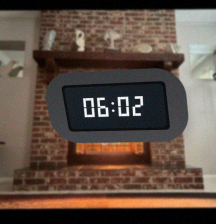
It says 6 h 02 min
